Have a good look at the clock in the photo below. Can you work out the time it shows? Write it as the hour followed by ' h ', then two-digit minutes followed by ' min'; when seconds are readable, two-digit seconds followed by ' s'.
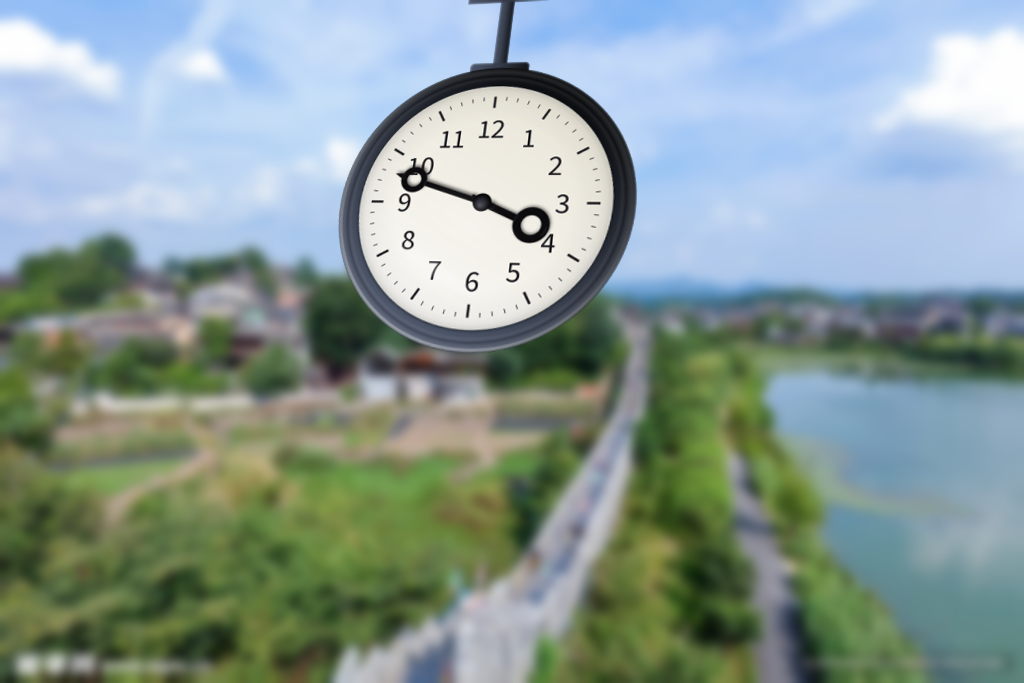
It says 3 h 48 min
